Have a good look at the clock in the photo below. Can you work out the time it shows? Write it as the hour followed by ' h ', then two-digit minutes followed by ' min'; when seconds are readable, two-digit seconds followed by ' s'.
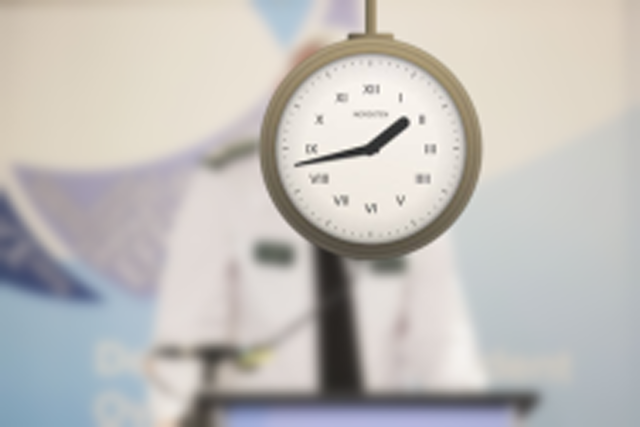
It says 1 h 43 min
